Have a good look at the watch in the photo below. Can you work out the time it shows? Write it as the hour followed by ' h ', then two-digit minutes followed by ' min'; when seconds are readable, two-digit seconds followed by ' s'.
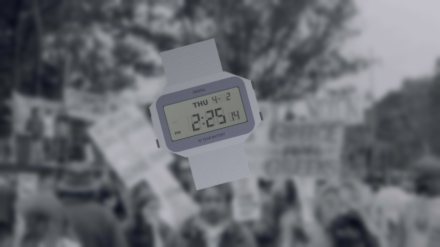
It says 2 h 25 min 14 s
